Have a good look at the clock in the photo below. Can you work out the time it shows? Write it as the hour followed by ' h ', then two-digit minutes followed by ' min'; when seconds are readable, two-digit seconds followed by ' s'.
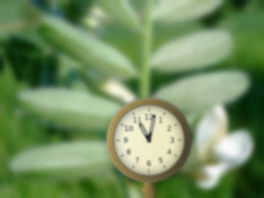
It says 11 h 02 min
